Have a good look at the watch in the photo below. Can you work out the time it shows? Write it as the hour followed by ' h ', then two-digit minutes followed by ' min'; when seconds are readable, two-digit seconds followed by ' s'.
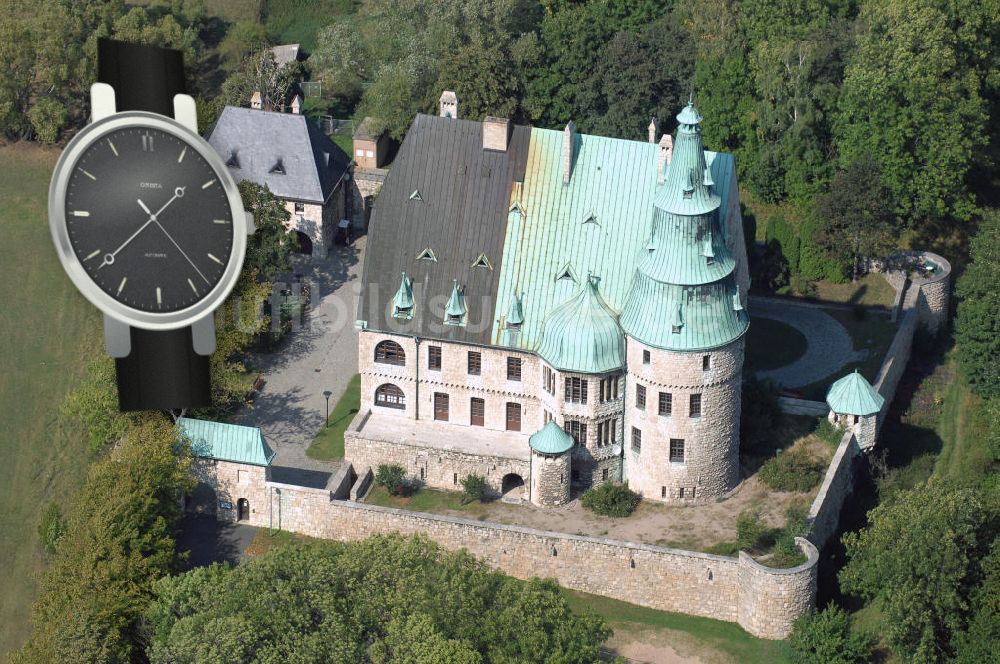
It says 1 h 38 min 23 s
